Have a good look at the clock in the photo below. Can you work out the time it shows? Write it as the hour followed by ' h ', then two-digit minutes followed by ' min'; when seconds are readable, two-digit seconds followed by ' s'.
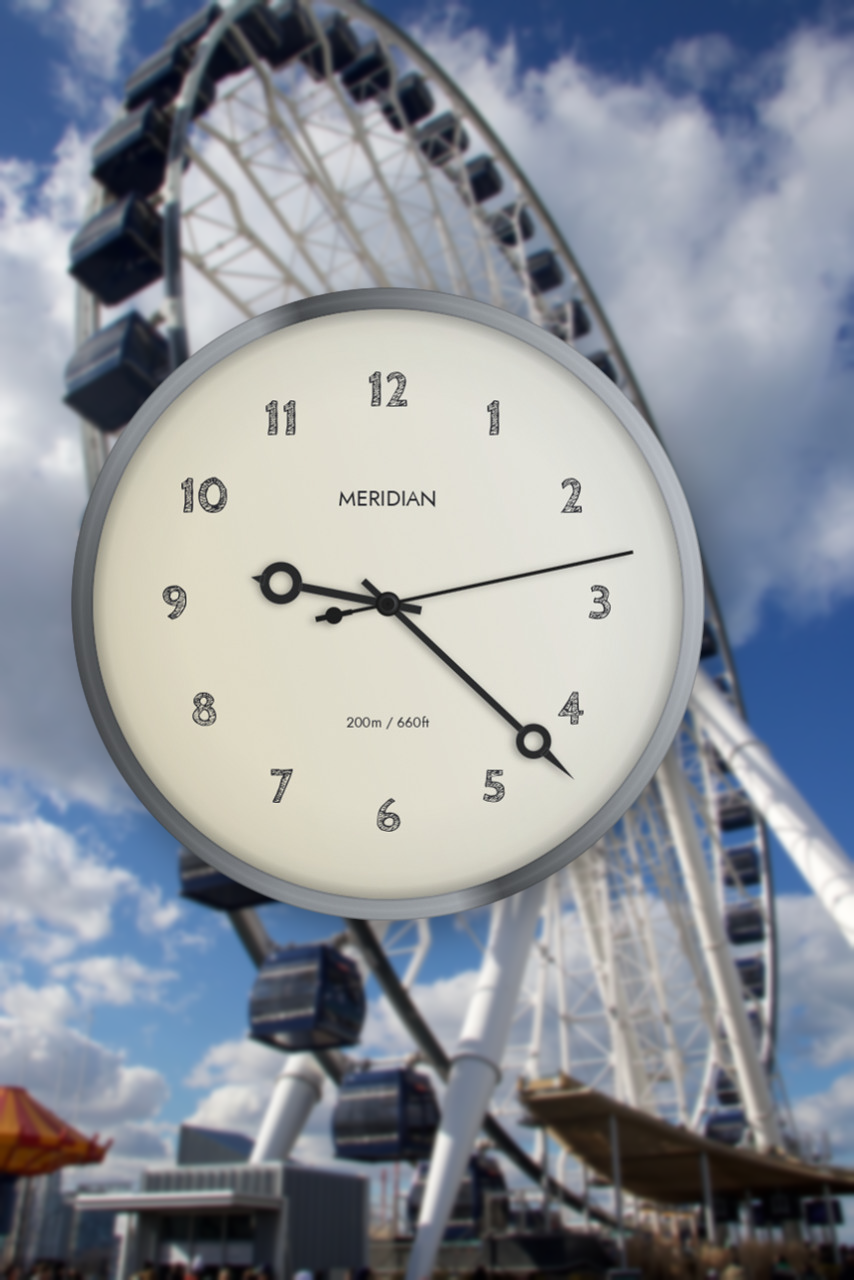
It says 9 h 22 min 13 s
